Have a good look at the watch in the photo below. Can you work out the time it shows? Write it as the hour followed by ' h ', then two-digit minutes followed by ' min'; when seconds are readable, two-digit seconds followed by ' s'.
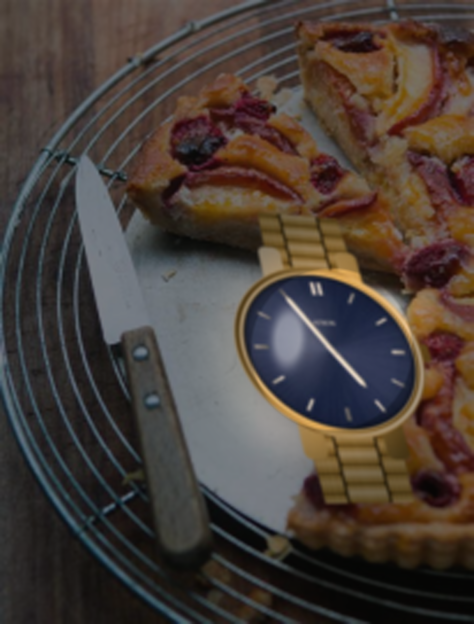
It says 4 h 55 min
